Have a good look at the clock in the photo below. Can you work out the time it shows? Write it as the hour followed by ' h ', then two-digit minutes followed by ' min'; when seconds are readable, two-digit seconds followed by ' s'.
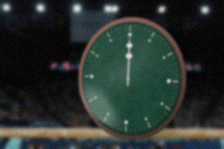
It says 12 h 00 min
